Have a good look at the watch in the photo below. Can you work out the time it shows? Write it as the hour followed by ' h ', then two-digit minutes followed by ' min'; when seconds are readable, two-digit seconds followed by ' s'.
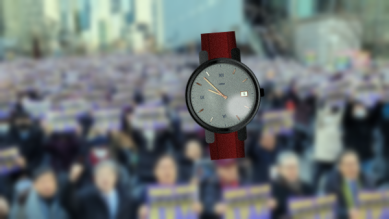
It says 9 h 53 min
